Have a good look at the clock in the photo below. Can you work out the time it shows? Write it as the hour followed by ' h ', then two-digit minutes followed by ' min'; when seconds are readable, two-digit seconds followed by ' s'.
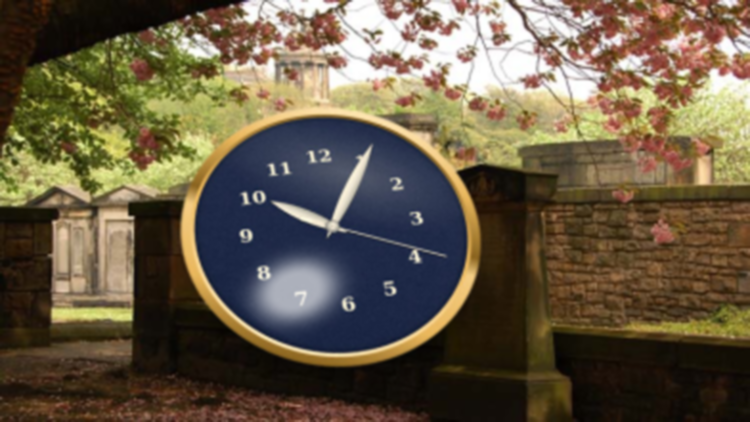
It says 10 h 05 min 19 s
